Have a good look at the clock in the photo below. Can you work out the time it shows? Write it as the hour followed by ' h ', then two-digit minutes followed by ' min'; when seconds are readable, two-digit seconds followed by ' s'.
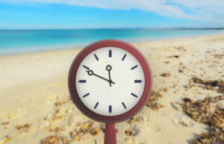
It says 11 h 49 min
